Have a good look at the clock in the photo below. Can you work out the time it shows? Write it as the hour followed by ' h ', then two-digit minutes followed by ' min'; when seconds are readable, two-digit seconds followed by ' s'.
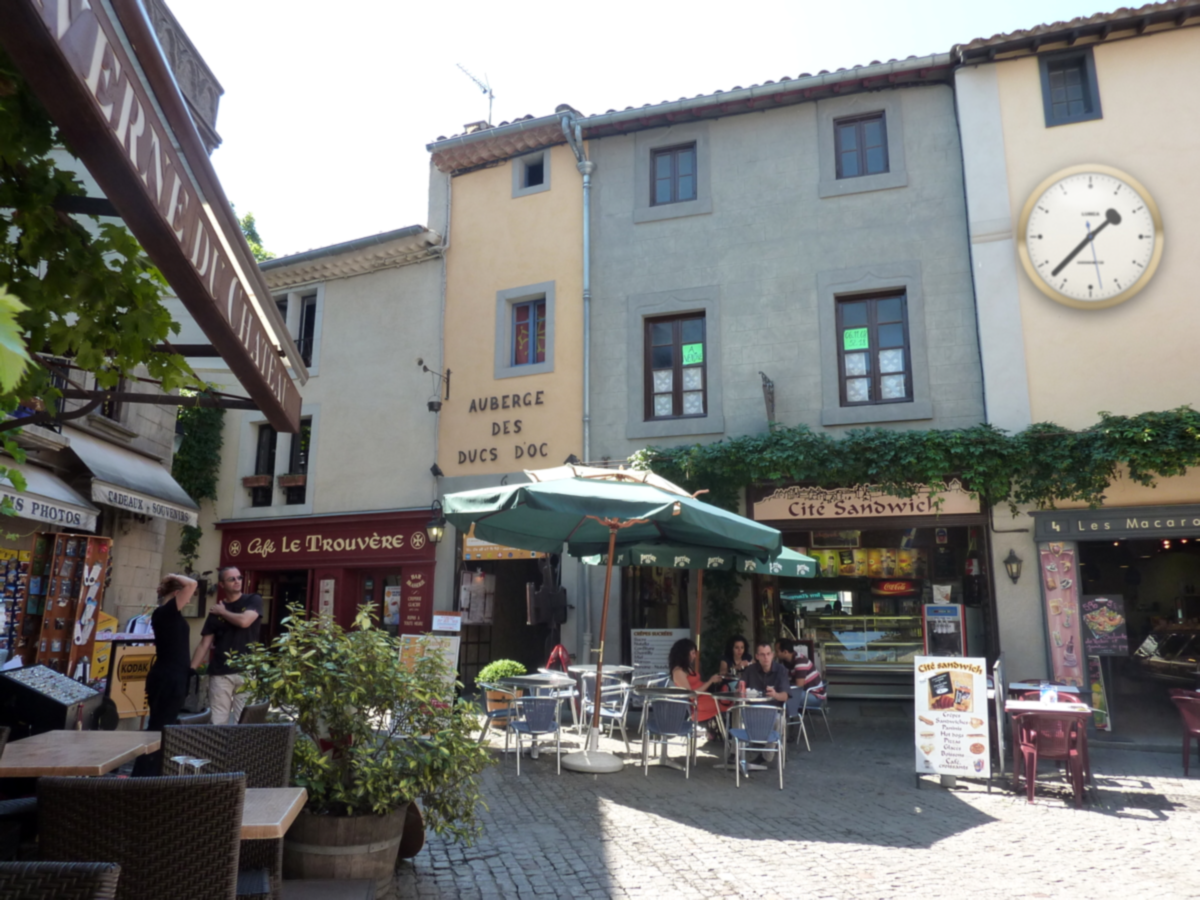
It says 1 h 37 min 28 s
